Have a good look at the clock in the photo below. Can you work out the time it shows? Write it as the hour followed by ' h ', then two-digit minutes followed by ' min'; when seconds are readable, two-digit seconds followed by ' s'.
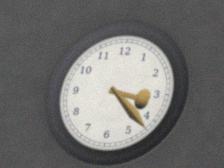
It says 3 h 22 min
